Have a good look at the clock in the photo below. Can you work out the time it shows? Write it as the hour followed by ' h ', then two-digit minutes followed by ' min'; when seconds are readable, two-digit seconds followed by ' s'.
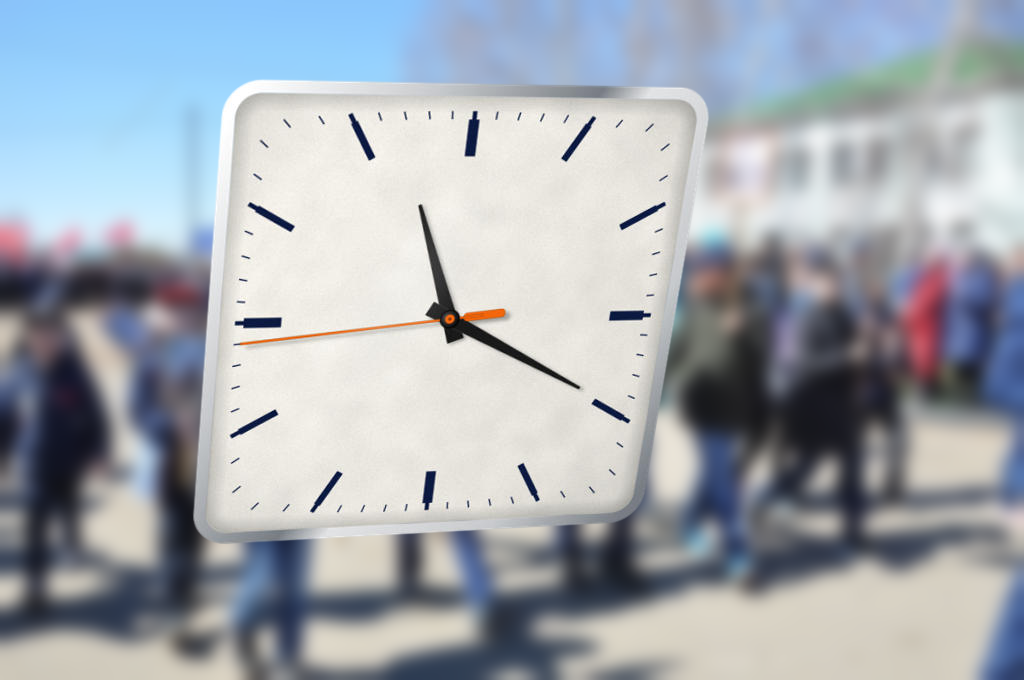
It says 11 h 19 min 44 s
